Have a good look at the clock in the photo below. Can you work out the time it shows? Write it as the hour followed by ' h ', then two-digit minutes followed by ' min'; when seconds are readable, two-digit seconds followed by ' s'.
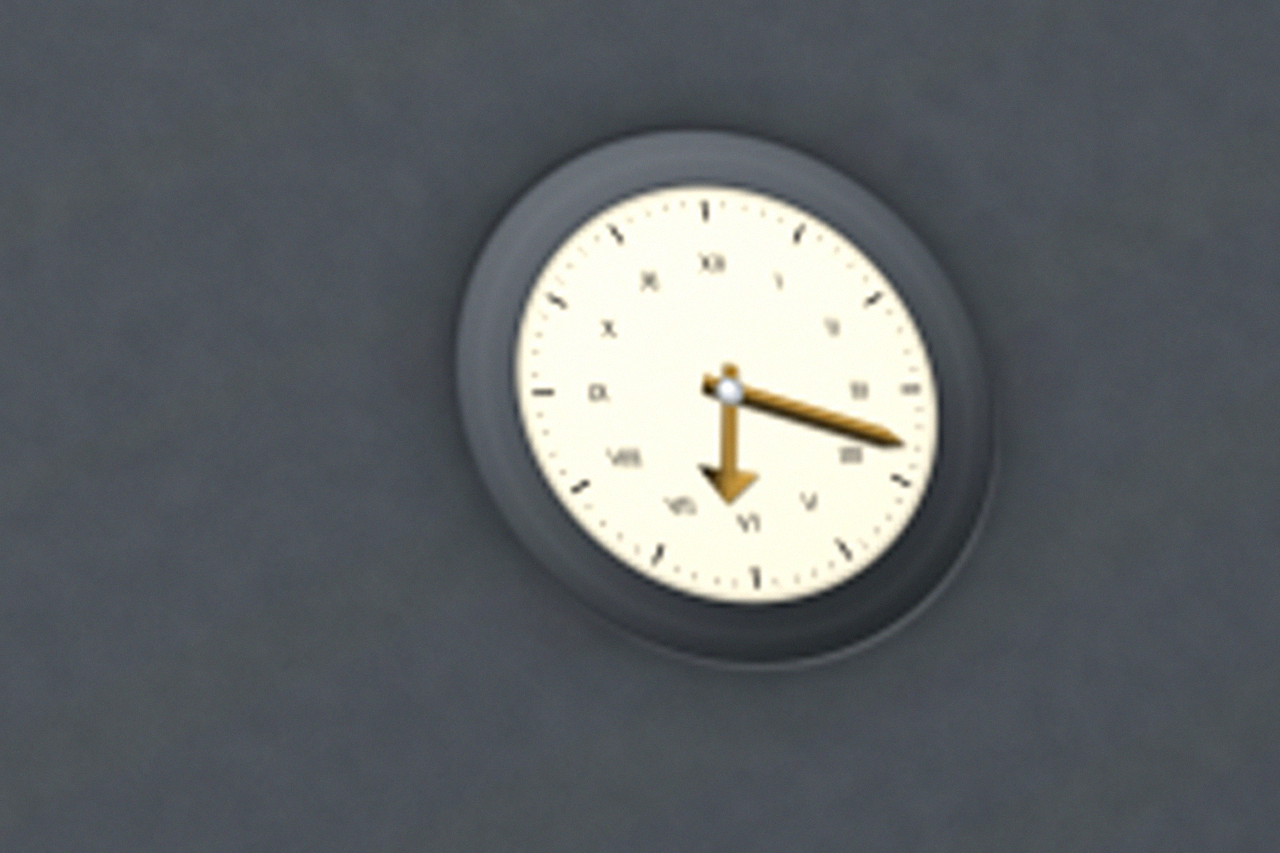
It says 6 h 18 min
